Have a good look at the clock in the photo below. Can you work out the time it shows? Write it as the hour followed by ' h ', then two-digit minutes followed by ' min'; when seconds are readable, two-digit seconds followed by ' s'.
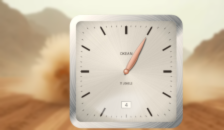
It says 1 h 05 min
